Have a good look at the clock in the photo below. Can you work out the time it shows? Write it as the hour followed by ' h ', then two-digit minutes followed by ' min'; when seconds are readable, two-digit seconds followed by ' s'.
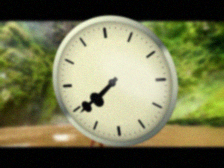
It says 7 h 39 min
